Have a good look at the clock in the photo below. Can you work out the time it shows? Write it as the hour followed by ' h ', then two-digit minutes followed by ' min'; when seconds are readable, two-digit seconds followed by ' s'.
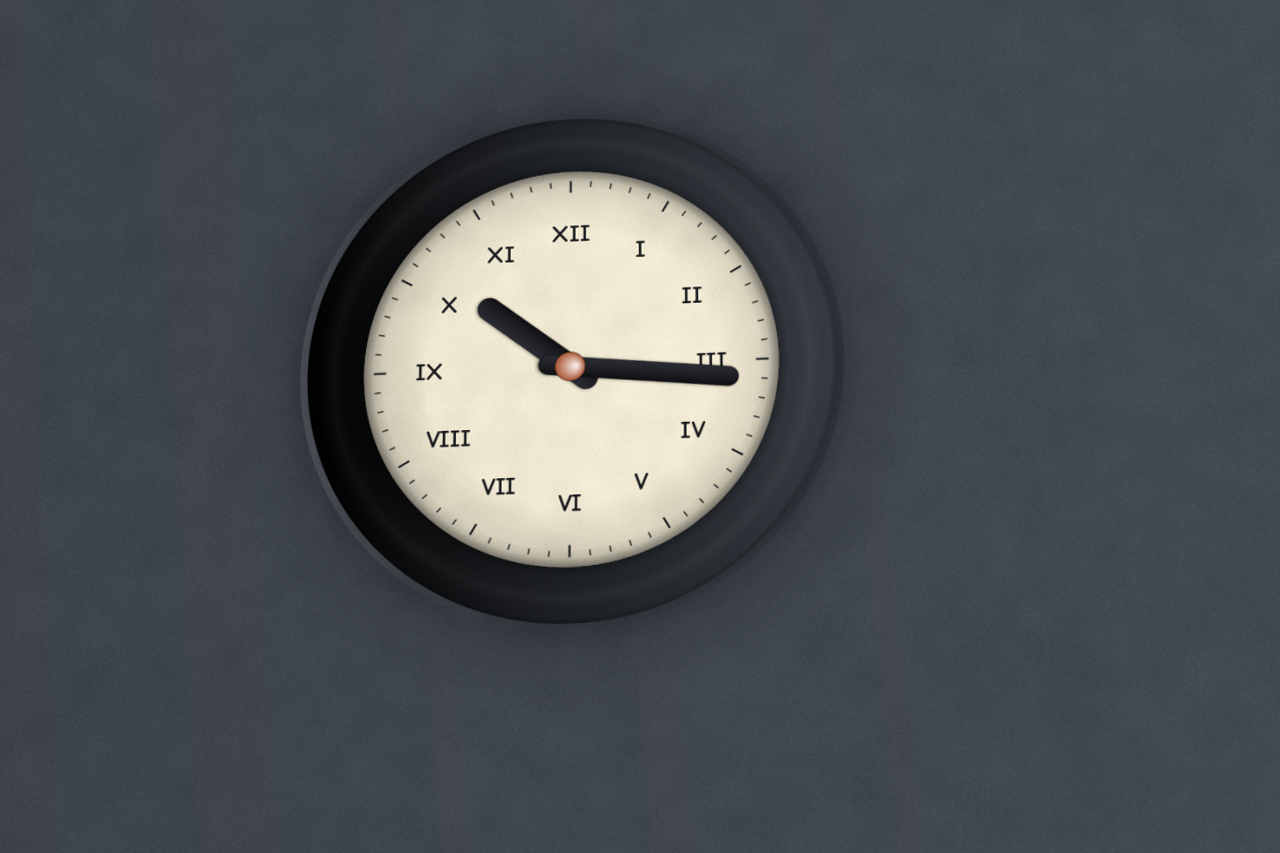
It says 10 h 16 min
